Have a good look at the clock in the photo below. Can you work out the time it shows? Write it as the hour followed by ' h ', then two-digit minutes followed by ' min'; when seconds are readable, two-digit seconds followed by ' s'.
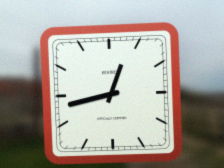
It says 12 h 43 min
